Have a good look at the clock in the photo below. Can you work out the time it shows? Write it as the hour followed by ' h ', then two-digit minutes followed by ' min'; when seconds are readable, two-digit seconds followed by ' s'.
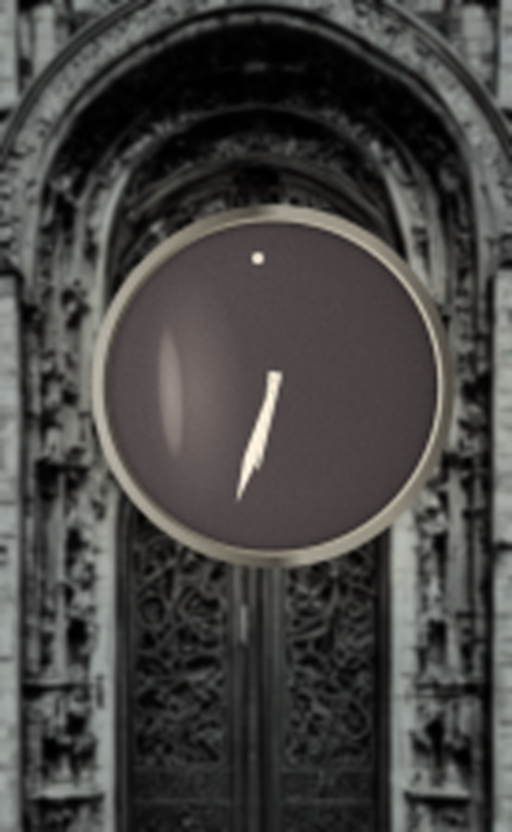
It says 6 h 34 min
